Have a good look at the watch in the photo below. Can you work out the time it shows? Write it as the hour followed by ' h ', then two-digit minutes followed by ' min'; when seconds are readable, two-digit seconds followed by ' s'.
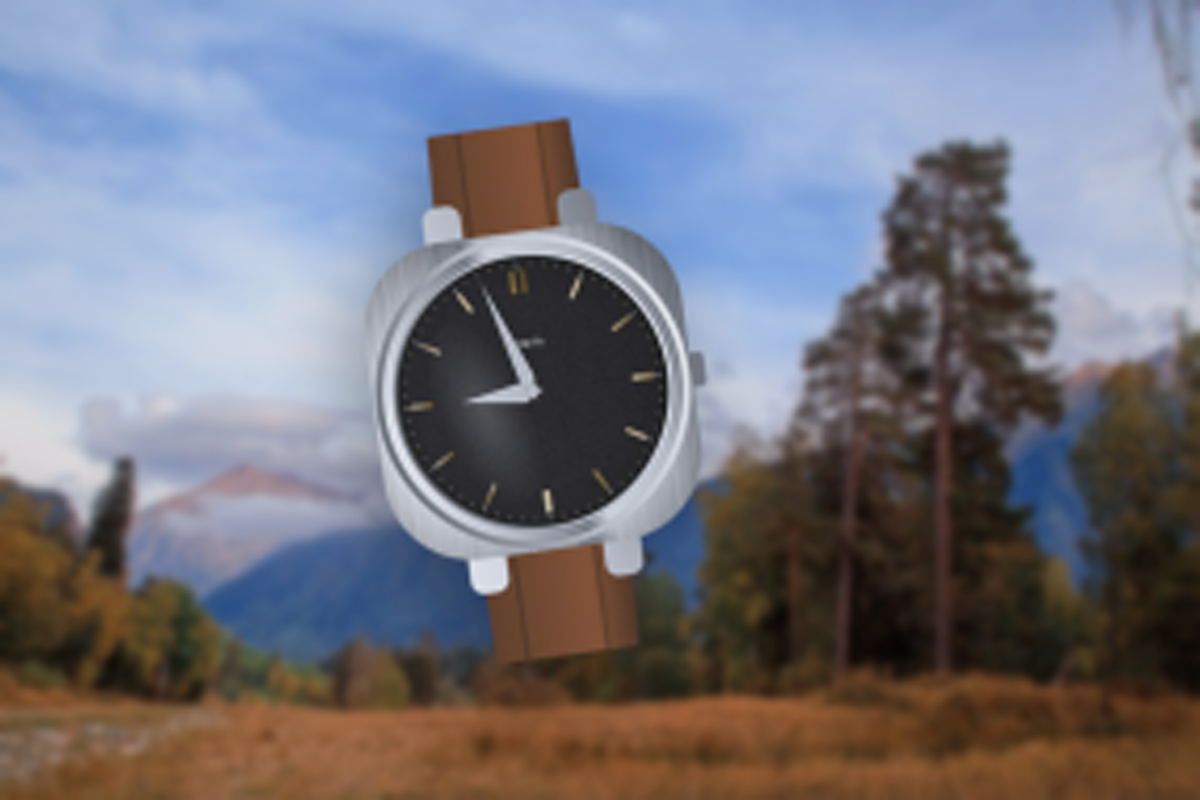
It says 8 h 57 min
